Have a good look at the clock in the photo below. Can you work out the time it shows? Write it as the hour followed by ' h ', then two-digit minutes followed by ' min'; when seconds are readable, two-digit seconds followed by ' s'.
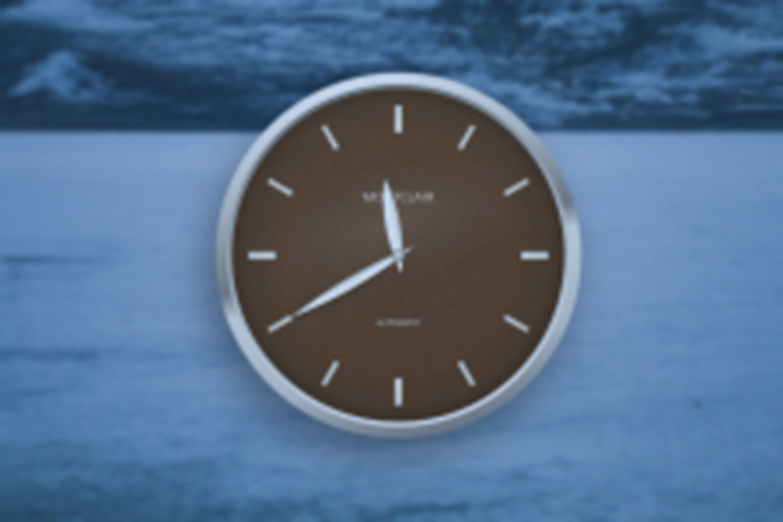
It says 11 h 40 min
